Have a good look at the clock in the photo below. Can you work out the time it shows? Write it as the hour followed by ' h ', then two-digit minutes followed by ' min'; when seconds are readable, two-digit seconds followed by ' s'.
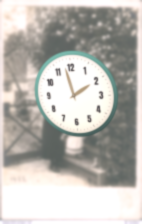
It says 1 h 58 min
